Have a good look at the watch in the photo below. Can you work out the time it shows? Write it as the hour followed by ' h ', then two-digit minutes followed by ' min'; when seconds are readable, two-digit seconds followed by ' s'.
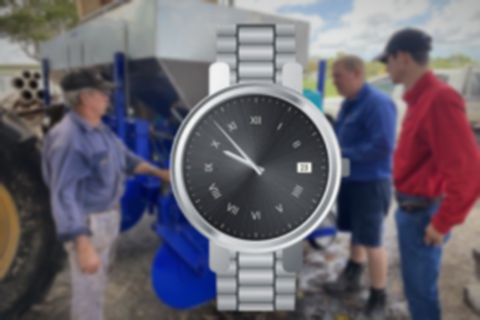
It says 9 h 53 min
